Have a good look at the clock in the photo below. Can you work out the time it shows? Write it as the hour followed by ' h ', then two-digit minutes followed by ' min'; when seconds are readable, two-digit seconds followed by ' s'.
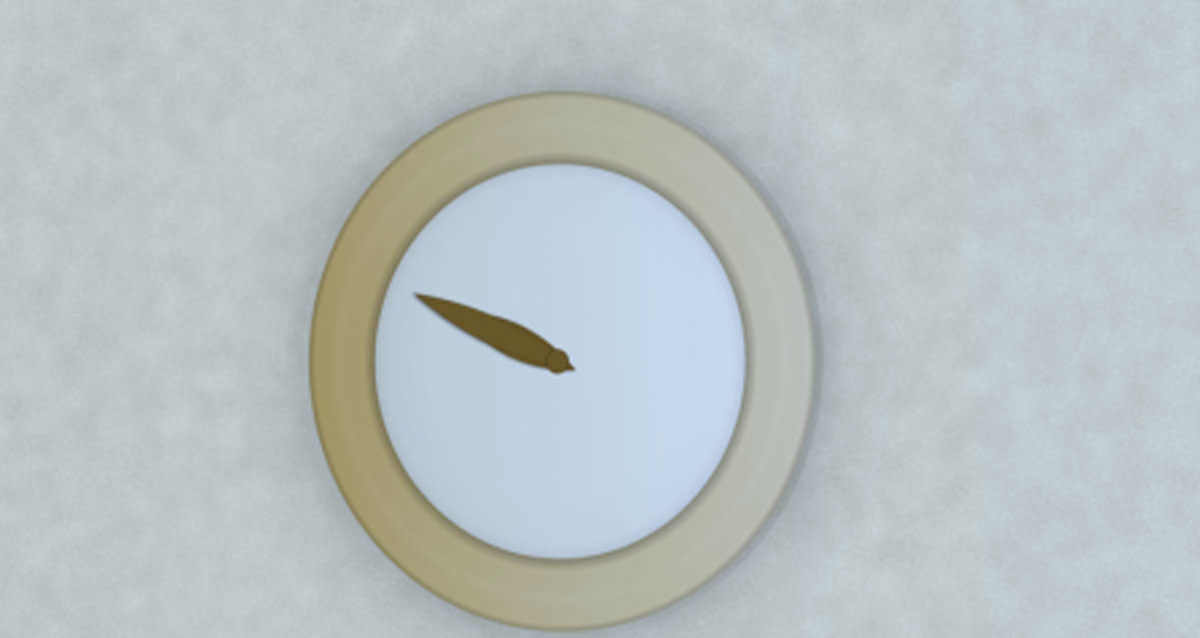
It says 9 h 49 min
